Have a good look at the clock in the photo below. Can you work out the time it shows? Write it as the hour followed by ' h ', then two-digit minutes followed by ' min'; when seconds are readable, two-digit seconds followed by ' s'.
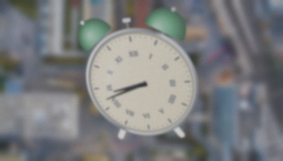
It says 8 h 42 min
